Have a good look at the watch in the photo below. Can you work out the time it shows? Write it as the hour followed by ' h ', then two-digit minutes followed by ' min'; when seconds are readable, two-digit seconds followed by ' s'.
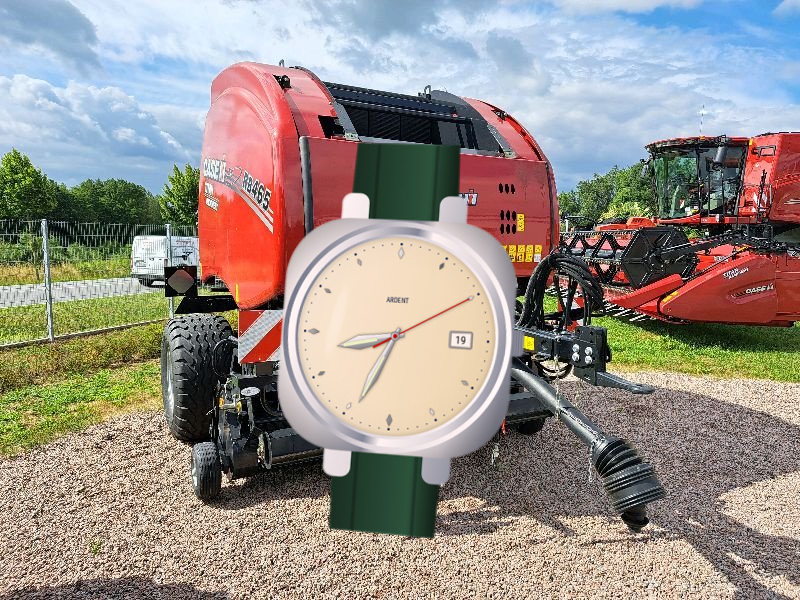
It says 8 h 34 min 10 s
